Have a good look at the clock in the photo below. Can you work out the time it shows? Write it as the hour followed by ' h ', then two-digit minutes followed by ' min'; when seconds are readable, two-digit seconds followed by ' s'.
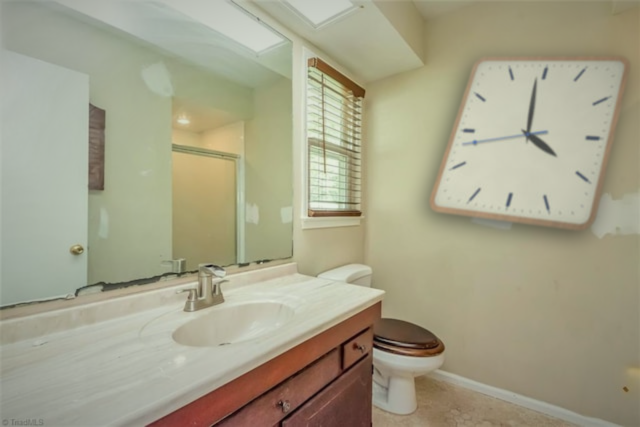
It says 3 h 58 min 43 s
